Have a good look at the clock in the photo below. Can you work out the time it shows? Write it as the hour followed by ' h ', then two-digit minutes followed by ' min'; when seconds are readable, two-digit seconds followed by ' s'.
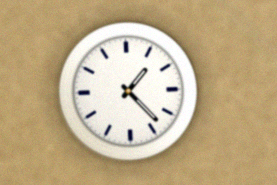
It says 1 h 23 min
